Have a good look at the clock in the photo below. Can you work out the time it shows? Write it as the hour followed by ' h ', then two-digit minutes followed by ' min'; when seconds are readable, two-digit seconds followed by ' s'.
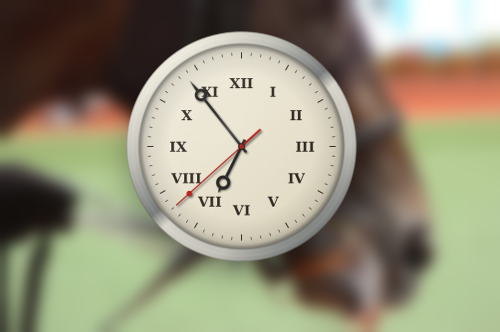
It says 6 h 53 min 38 s
